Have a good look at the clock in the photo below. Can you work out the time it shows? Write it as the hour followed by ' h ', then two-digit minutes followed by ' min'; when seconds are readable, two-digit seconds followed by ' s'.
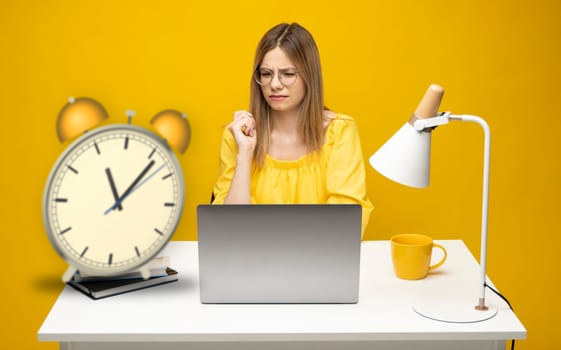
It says 11 h 06 min 08 s
